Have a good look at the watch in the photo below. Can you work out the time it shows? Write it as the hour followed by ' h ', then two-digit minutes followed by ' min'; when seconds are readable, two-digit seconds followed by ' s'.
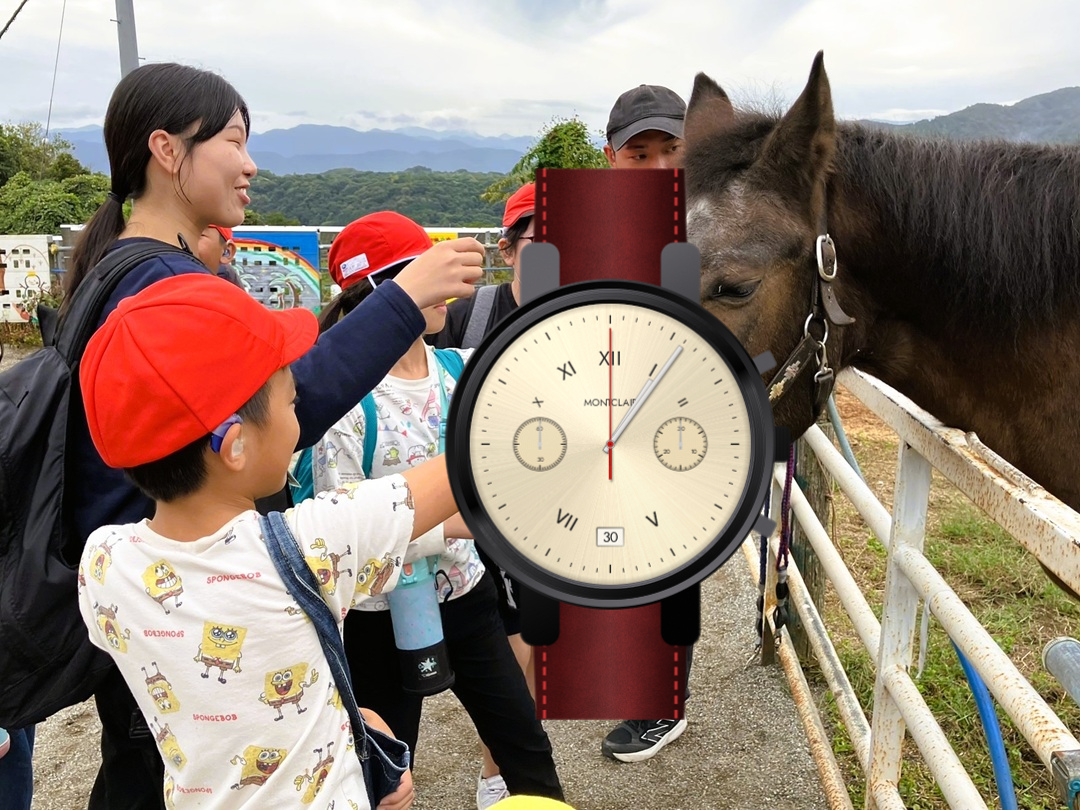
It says 1 h 06 min
